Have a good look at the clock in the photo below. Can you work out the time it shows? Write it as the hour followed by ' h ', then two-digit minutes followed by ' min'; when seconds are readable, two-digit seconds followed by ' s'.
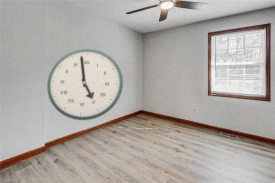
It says 4 h 58 min
